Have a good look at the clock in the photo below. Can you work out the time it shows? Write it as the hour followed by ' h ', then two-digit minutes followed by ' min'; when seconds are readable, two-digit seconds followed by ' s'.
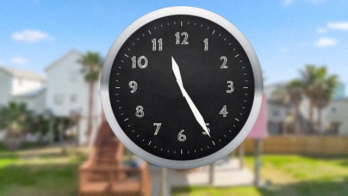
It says 11 h 25 min
